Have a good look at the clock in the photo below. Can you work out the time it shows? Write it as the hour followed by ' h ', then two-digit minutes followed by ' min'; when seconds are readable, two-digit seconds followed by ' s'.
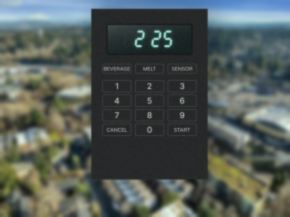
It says 2 h 25 min
